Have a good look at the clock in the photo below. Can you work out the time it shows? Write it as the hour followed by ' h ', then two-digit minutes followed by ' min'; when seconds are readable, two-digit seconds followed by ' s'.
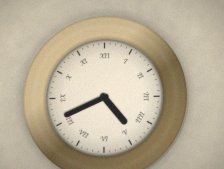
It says 4 h 41 min
